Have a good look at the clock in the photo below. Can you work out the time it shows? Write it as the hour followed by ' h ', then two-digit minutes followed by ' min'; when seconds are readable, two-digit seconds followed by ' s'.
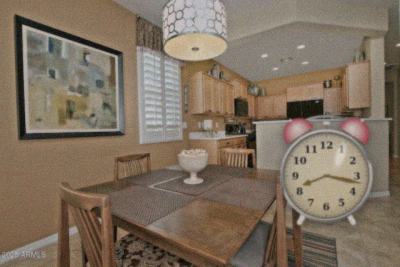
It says 8 h 17 min
